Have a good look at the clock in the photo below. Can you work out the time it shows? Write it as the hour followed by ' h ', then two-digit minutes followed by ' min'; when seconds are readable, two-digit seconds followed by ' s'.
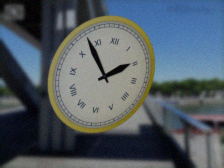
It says 1 h 53 min
